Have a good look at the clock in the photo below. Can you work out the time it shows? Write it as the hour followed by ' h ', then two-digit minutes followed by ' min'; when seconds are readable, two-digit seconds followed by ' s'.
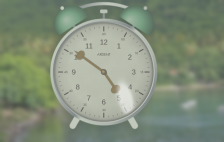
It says 4 h 51 min
